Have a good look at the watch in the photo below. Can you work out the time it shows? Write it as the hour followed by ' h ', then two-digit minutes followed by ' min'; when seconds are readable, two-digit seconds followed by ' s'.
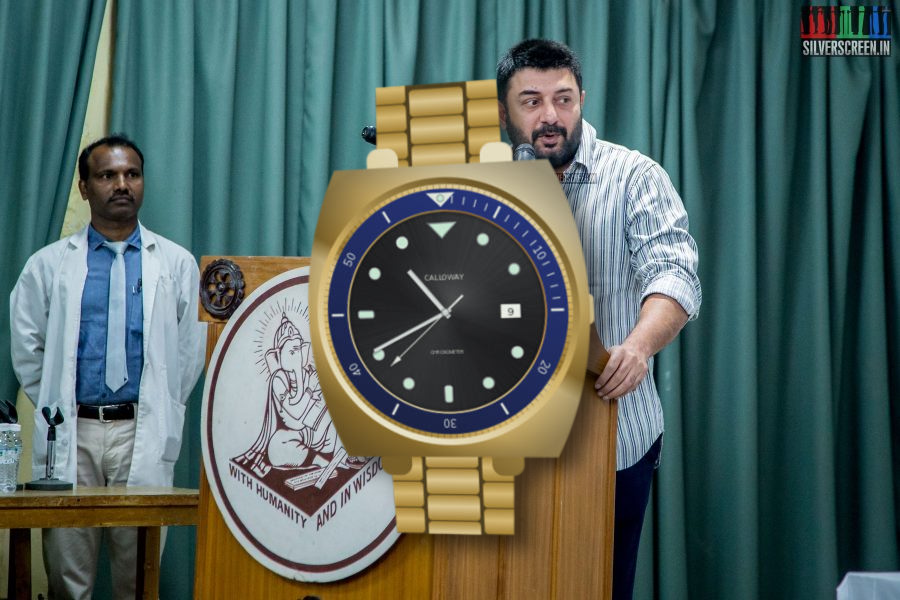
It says 10 h 40 min 38 s
